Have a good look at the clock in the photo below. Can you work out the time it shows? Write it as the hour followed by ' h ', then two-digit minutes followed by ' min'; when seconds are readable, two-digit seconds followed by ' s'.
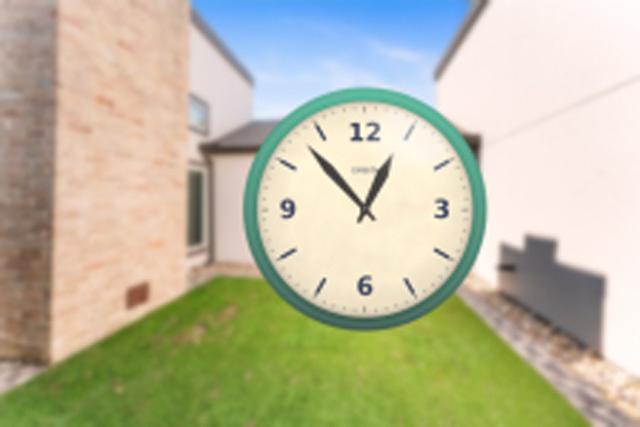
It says 12 h 53 min
